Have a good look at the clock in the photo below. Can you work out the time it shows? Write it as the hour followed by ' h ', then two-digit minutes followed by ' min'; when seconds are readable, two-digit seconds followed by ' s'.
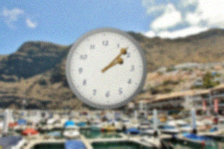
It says 2 h 08 min
